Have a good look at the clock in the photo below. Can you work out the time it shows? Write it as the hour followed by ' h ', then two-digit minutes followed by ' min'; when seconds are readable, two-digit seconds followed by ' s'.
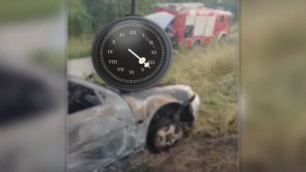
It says 4 h 22 min
